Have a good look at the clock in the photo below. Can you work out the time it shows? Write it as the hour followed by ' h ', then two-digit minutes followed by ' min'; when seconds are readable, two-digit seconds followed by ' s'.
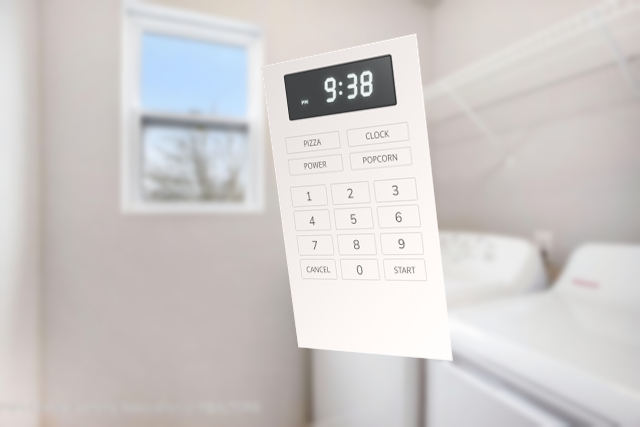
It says 9 h 38 min
